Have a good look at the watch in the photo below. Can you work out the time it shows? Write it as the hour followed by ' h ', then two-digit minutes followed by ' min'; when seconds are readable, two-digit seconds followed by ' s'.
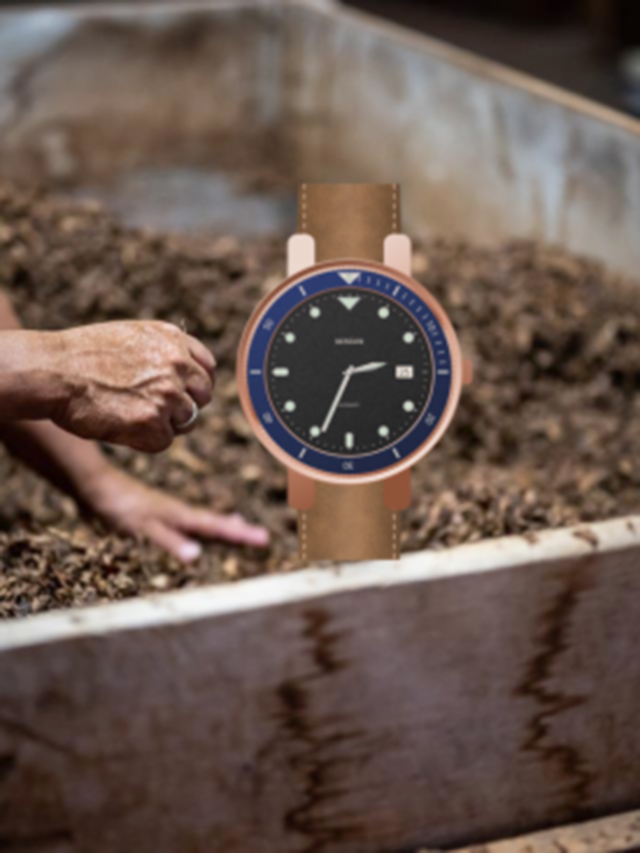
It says 2 h 34 min
